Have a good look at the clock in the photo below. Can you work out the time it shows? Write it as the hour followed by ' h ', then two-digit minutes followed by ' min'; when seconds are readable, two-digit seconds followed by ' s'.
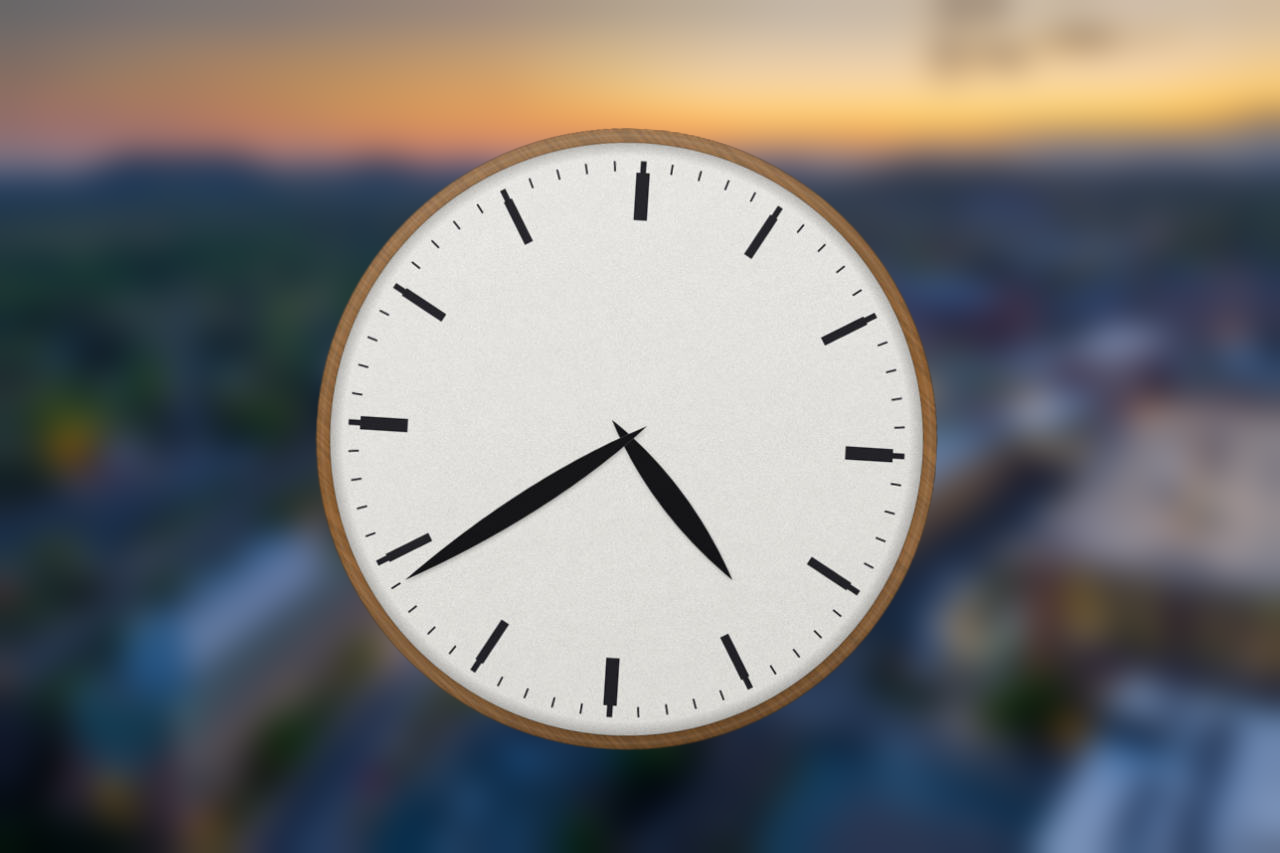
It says 4 h 39 min
